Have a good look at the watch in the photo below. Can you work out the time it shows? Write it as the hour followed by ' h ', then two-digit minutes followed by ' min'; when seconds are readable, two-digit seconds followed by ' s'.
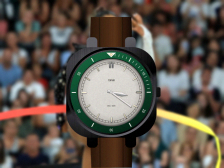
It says 3 h 21 min
